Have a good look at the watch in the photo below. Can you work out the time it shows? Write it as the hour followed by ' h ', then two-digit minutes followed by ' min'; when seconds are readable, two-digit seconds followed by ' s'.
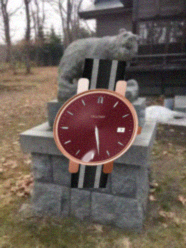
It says 5 h 28 min
